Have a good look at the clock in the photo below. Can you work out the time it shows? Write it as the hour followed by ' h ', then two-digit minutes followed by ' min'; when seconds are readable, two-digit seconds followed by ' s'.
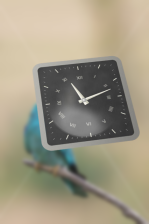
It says 11 h 12 min
